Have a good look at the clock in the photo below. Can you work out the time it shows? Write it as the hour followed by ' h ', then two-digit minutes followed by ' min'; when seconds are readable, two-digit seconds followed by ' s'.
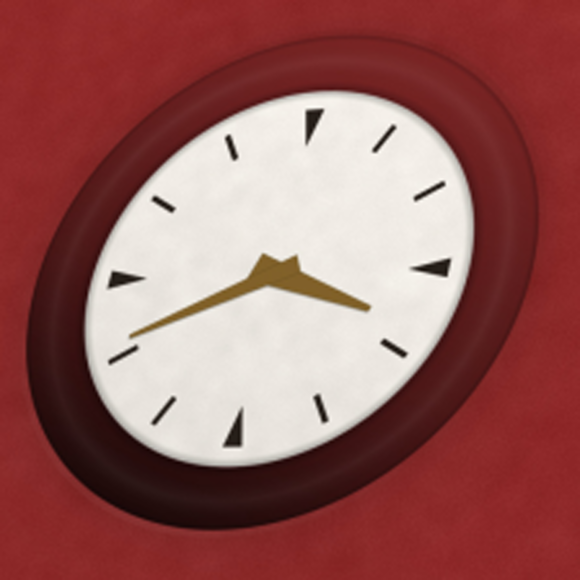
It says 3 h 41 min
